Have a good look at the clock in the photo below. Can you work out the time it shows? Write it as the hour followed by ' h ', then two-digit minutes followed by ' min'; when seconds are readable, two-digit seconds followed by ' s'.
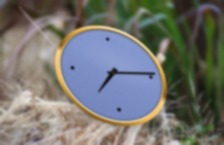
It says 7 h 14 min
